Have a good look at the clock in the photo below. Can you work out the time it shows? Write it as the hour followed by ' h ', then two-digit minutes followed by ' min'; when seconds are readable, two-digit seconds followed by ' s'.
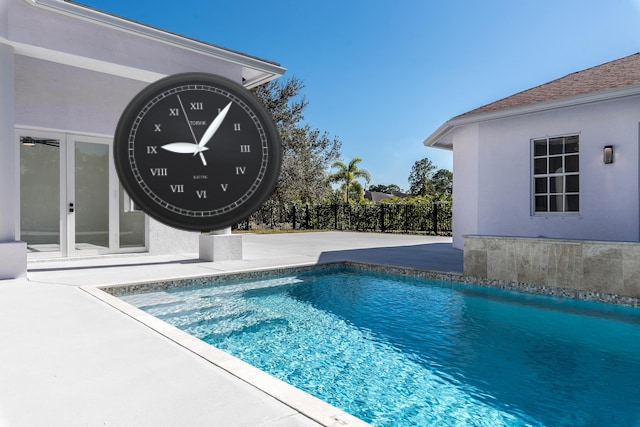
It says 9 h 05 min 57 s
